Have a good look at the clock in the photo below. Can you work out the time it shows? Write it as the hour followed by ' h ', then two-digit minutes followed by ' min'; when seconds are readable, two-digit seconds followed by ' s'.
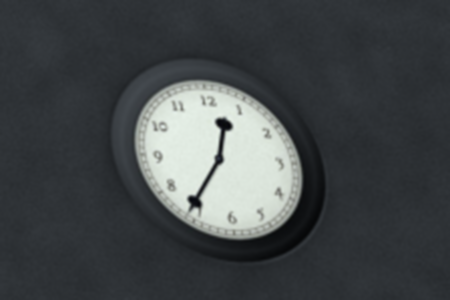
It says 12 h 36 min
